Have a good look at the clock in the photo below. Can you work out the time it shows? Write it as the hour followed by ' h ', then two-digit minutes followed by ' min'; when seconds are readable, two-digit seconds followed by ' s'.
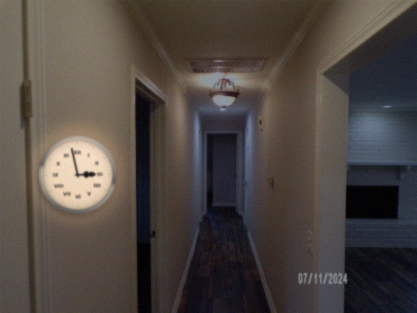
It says 2 h 58 min
